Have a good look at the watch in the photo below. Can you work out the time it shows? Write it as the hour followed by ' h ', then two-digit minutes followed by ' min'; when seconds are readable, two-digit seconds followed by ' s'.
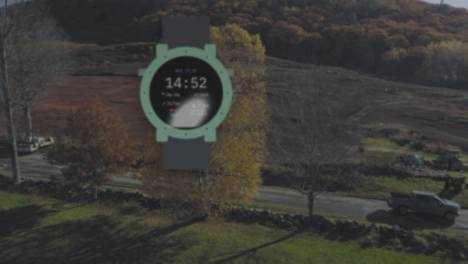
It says 14 h 52 min
